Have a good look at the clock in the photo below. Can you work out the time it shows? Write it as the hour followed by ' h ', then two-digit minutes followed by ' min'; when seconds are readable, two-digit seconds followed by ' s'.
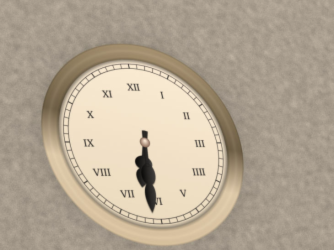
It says 6 h 31 min
